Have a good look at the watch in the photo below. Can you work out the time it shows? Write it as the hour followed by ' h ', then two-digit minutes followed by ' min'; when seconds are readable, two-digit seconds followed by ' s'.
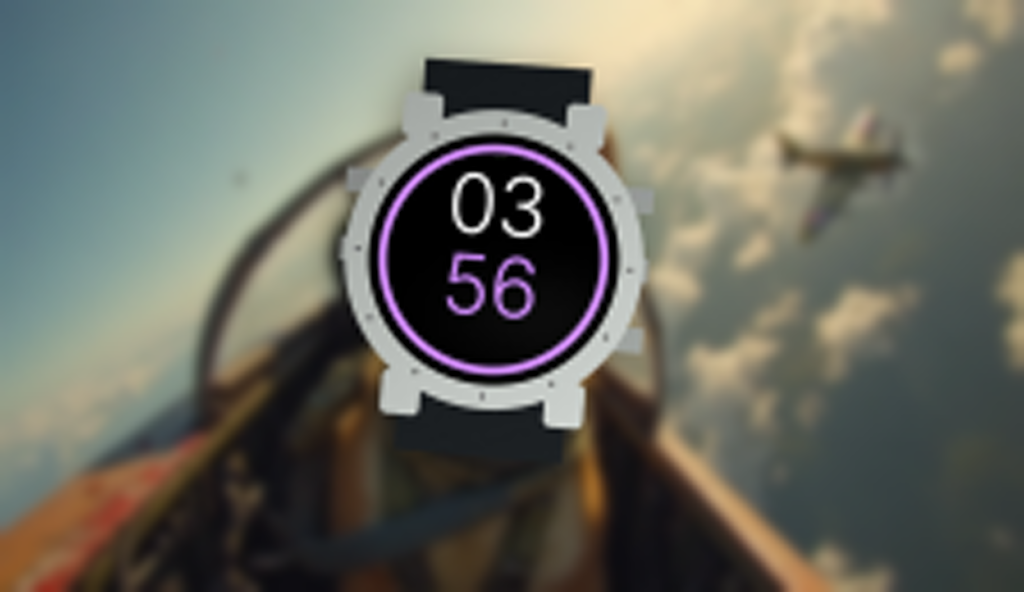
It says 3 h 56 min
